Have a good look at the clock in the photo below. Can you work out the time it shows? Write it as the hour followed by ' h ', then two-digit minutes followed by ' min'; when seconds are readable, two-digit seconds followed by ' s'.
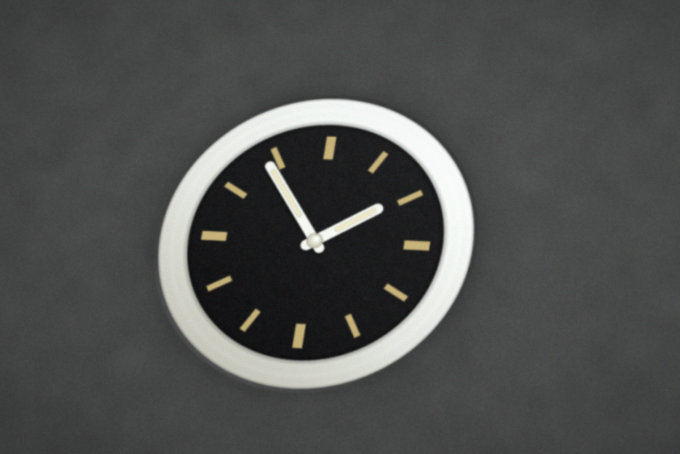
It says 1 h 54 min
